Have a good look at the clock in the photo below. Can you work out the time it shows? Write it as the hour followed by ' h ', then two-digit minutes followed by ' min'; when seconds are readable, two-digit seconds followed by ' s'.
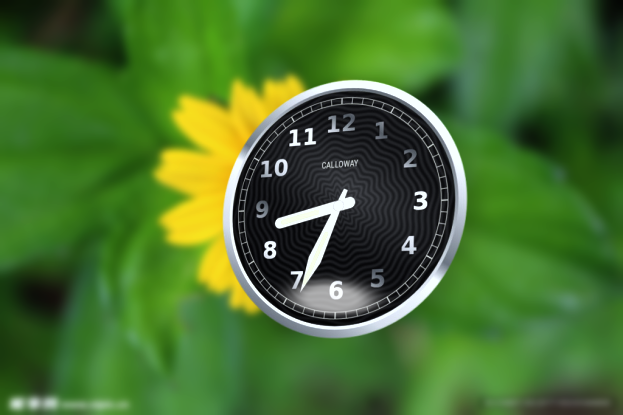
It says 8 h 34 min
